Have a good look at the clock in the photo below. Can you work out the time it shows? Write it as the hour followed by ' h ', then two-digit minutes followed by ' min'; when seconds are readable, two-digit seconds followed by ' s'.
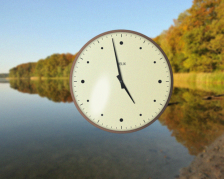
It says 4 h 58 min
